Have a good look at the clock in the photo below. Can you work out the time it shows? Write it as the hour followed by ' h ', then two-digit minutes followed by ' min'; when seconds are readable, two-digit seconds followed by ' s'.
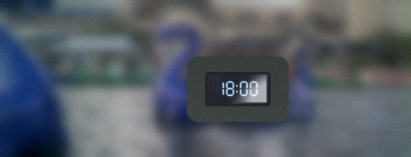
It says 18 h 00 min
